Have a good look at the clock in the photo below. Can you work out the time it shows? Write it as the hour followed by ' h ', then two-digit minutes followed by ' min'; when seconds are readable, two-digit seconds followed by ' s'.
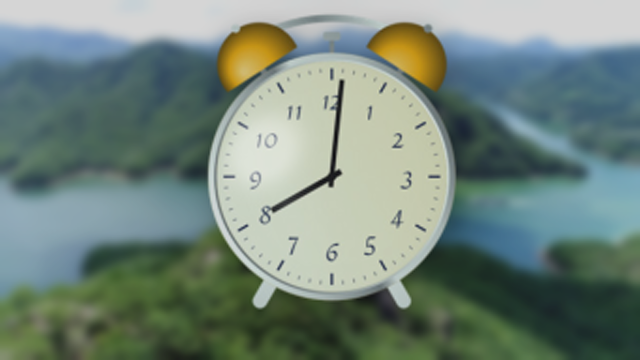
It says 8 h 01 min
